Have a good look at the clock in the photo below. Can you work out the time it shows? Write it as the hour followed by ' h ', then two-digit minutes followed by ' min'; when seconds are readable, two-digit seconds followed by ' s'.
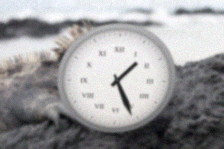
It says 1 h 26 min
